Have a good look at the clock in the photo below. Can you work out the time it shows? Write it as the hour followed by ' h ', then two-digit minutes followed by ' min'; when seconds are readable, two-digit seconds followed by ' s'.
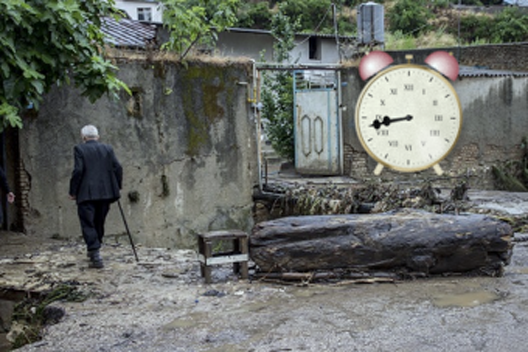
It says 8 h 43 min
